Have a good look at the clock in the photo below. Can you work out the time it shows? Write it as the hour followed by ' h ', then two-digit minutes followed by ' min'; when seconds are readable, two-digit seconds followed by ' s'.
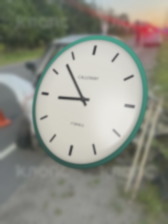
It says 8 h 53 min
